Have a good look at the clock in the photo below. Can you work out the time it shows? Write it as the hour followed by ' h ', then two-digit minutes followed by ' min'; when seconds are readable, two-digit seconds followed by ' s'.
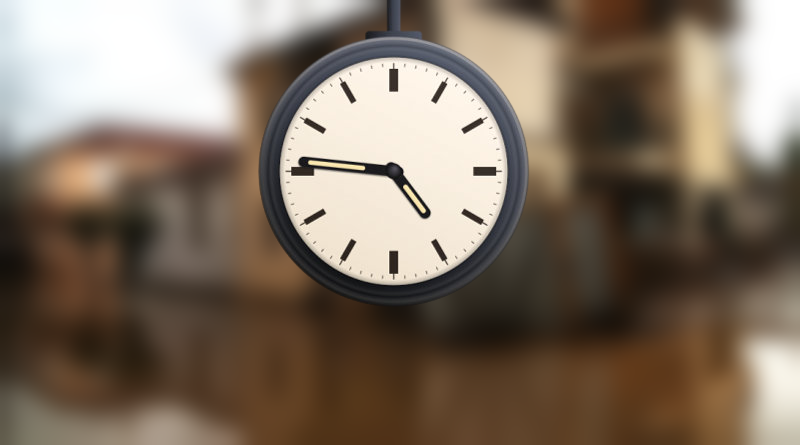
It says 4 h 46 min
